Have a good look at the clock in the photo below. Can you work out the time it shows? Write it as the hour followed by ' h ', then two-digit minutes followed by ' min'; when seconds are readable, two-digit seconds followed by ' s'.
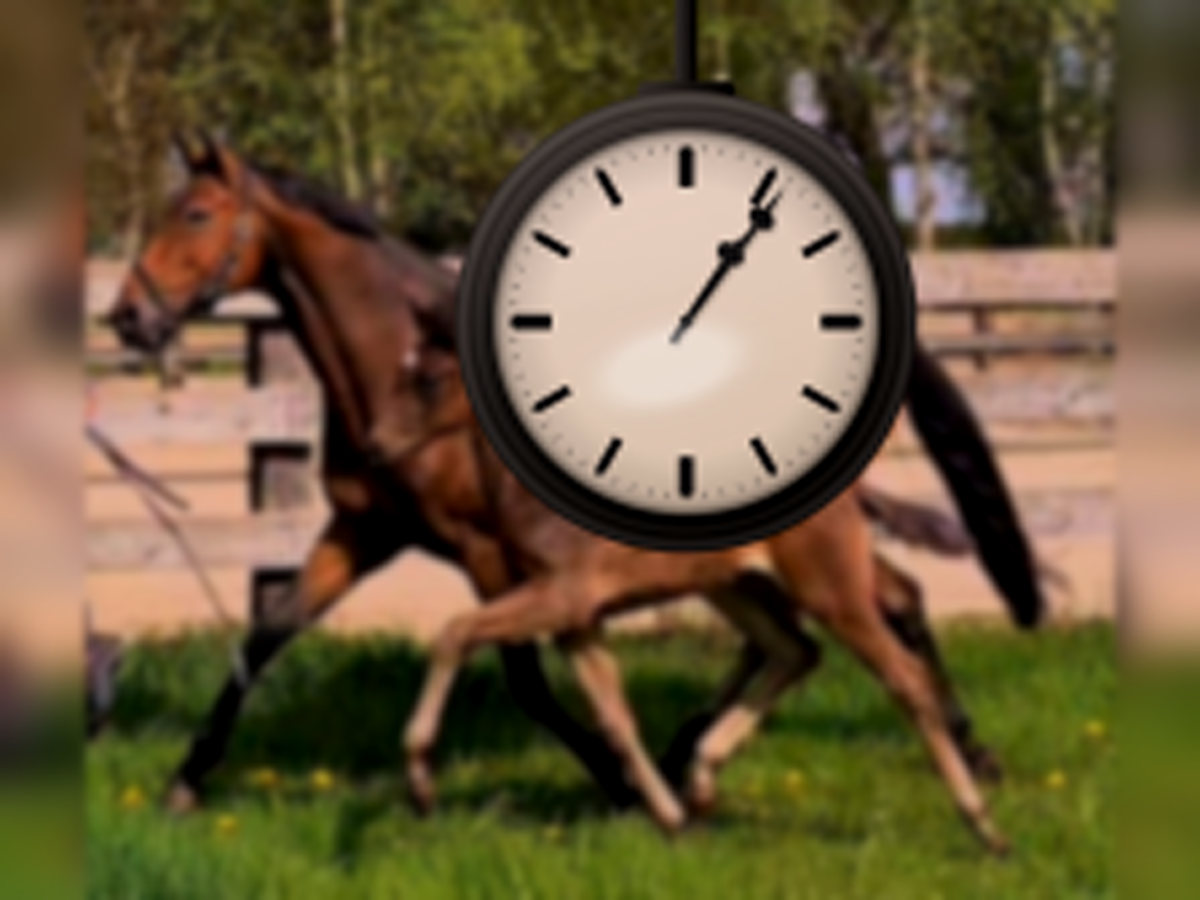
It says 1 h 06 min
